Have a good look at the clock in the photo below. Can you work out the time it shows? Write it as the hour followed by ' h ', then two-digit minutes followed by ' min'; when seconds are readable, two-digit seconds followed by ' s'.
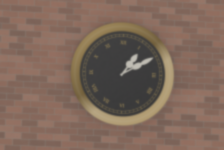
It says 1 h 10 min
